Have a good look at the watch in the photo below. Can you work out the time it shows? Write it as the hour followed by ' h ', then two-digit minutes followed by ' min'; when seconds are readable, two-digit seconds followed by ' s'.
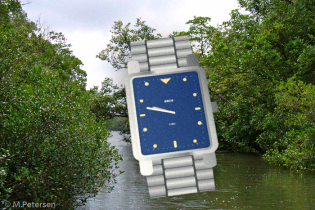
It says 9 h 48 min
